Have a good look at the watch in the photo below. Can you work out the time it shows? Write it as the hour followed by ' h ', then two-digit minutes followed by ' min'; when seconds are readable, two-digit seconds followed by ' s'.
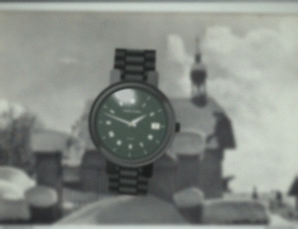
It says 1 h 48 min
